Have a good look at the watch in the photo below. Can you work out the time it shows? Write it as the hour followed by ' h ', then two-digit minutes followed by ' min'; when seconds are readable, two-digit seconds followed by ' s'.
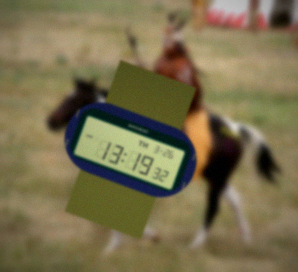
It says 13 h 19 min 32 s
